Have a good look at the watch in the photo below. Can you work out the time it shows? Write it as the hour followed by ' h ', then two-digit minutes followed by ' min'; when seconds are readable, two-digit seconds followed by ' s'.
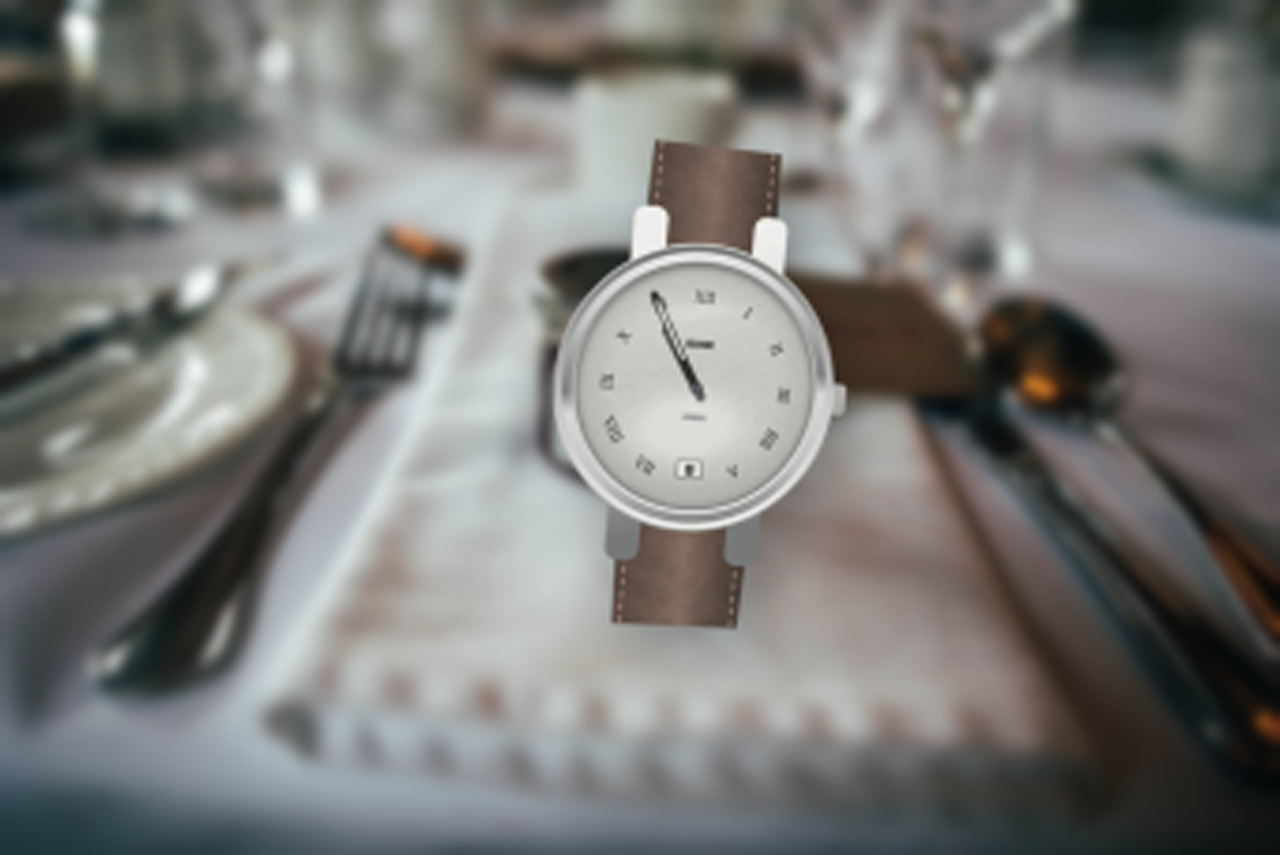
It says 10 h 55 min
